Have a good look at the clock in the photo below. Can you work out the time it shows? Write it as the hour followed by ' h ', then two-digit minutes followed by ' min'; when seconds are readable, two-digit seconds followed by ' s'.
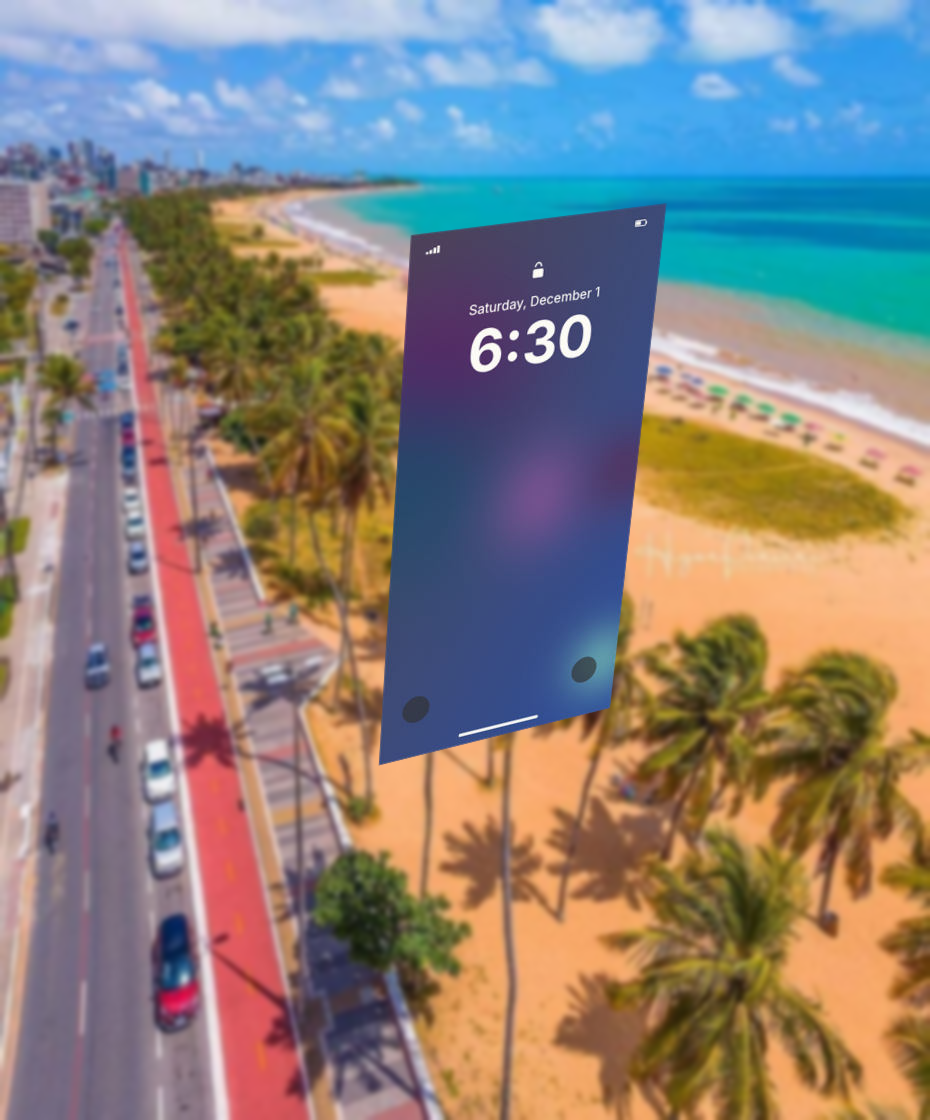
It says 6 h 30 min
